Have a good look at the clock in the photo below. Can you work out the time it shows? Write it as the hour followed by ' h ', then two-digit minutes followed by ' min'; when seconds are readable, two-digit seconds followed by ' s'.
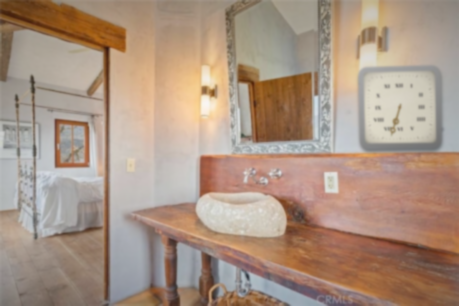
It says 6 h 33 min
